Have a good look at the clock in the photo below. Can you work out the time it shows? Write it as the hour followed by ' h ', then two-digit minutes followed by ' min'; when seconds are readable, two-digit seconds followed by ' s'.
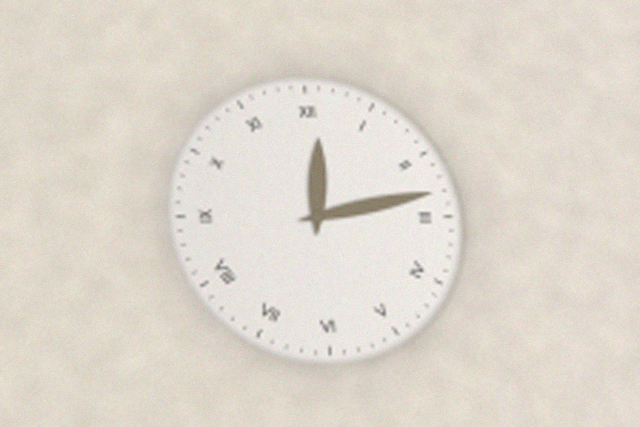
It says 12 h 13 min
